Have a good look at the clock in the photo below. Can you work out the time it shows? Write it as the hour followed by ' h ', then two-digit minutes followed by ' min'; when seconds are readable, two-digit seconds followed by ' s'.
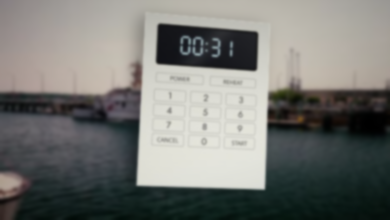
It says 0 h 31 min
